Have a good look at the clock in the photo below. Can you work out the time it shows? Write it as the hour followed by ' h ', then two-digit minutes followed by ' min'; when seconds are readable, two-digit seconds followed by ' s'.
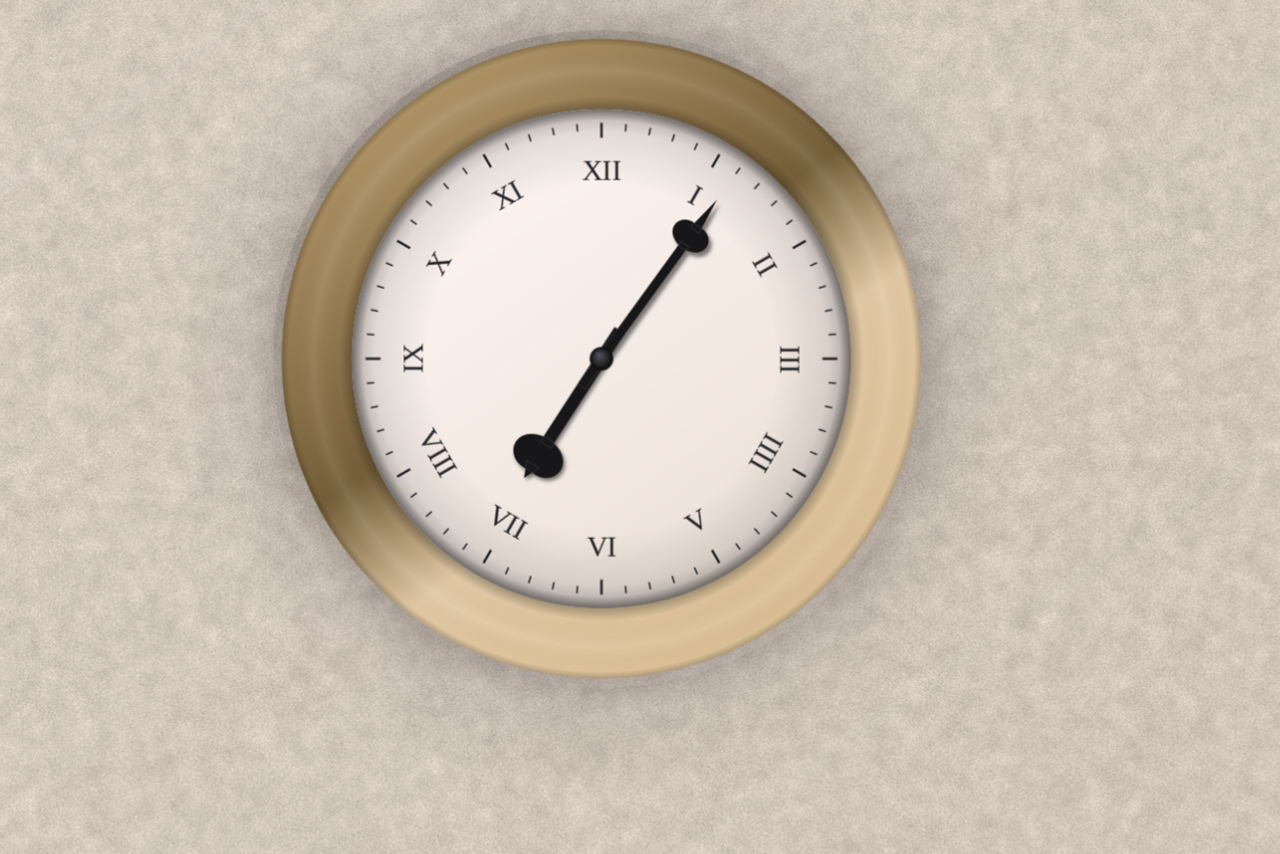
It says 7 h 06 min
